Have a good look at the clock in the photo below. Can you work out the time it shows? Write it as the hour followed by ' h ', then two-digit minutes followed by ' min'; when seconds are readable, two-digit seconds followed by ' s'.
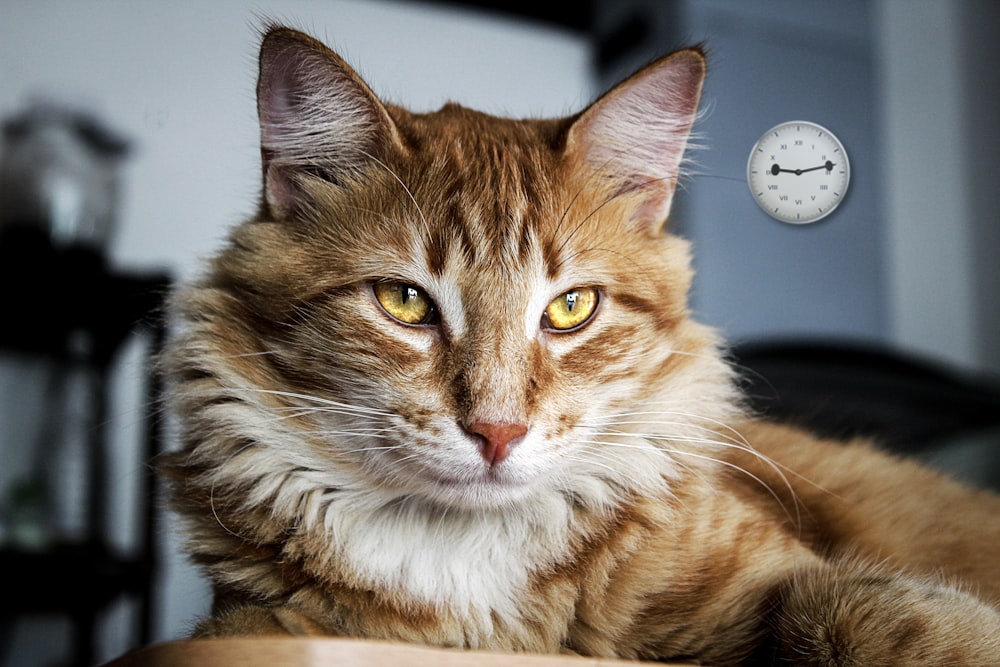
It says 9 h 13 min
